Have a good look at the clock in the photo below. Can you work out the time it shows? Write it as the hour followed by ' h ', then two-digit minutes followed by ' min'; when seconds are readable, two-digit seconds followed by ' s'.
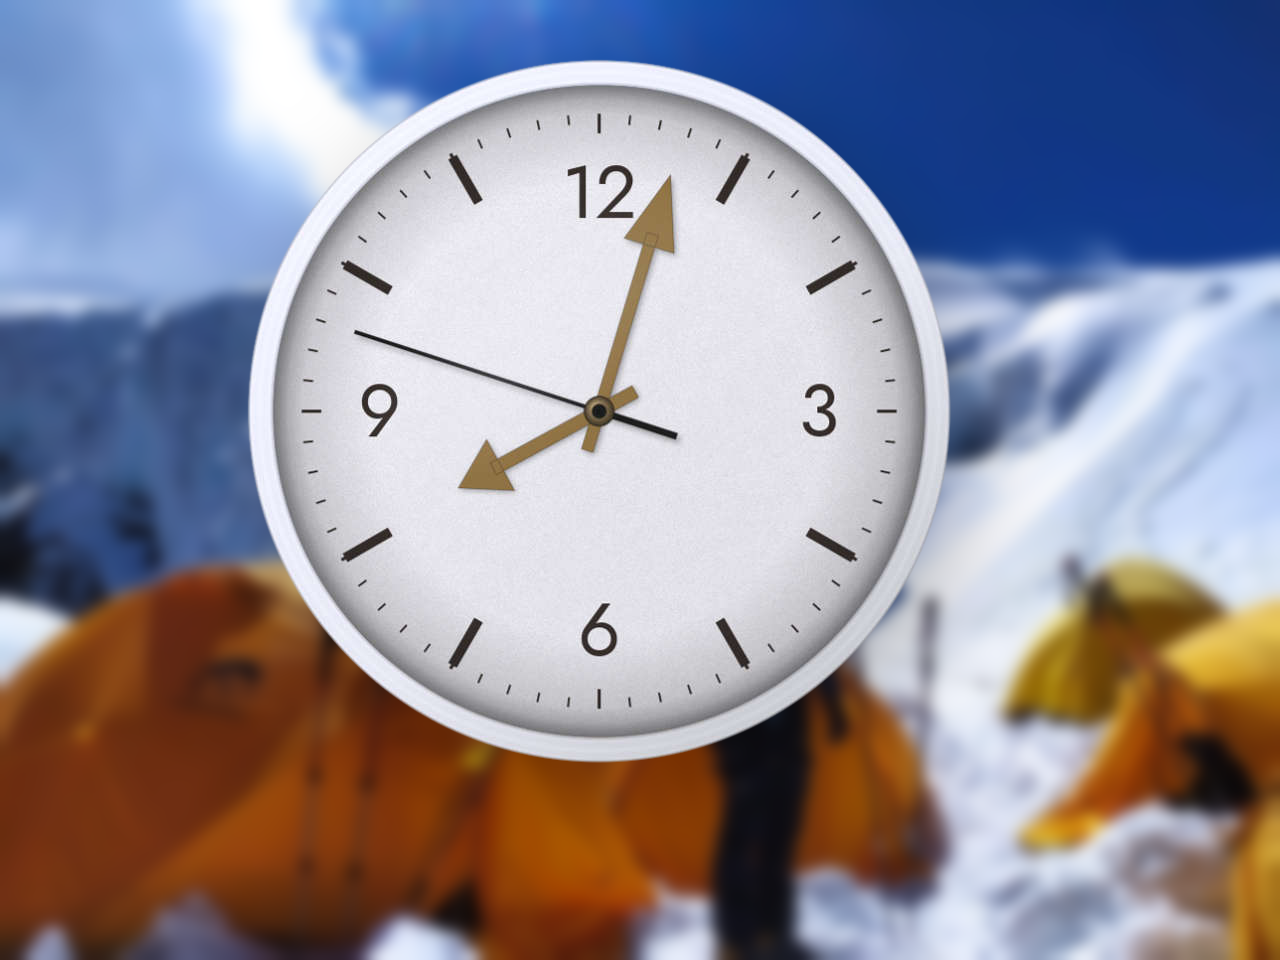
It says 8 h 02 min 48 s
